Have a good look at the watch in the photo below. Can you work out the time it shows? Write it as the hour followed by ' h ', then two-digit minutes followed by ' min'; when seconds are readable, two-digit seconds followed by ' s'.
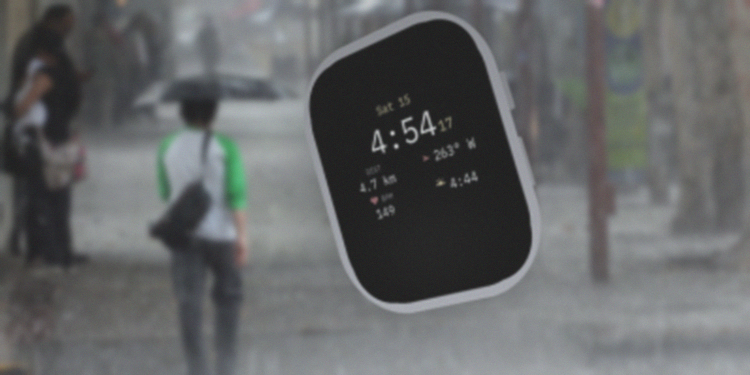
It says 4 h 54 min
